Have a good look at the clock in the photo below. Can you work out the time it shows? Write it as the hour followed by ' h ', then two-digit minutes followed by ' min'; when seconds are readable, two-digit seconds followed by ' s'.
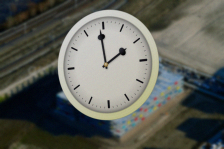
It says 1 h 59 min
